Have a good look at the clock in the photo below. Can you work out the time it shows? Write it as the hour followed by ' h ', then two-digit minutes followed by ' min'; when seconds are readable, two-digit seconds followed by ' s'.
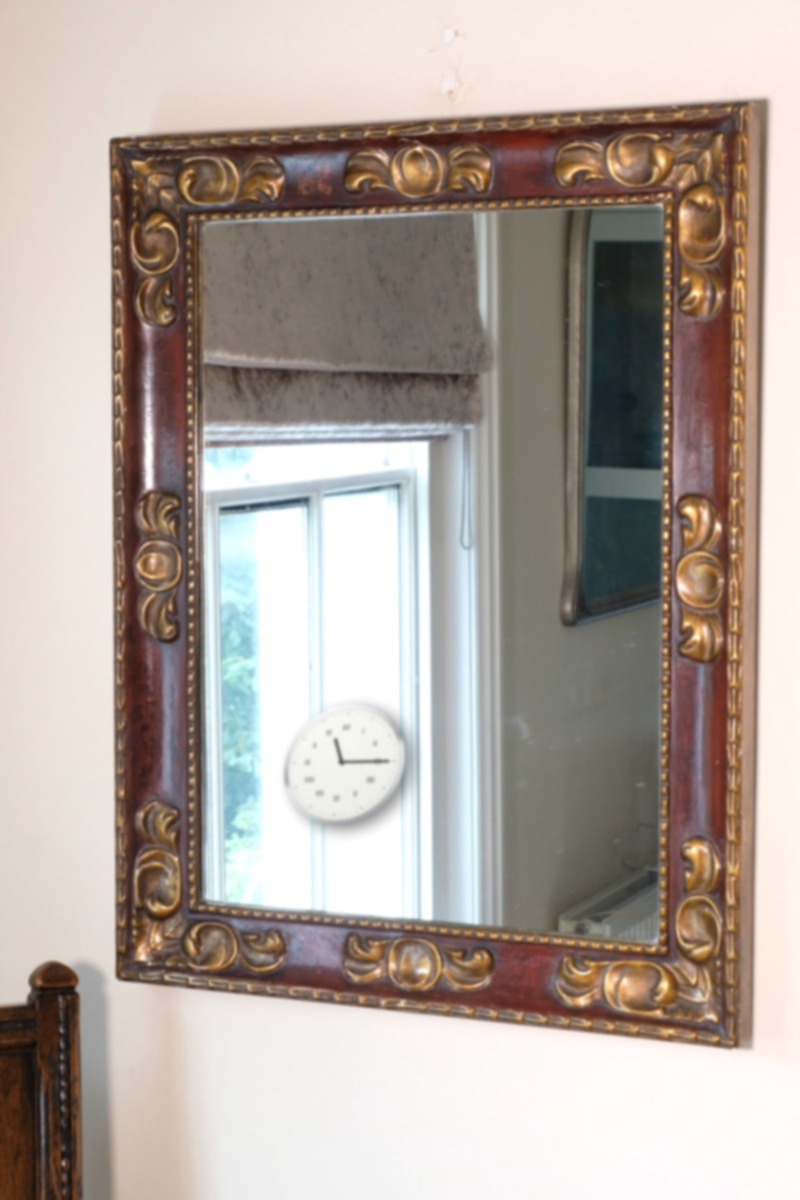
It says 11 h 15 min
